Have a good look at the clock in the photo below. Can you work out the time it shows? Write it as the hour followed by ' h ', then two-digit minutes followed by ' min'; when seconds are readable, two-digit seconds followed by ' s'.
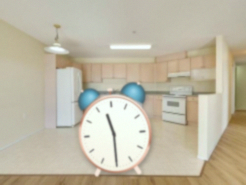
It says 11 h 30 min
